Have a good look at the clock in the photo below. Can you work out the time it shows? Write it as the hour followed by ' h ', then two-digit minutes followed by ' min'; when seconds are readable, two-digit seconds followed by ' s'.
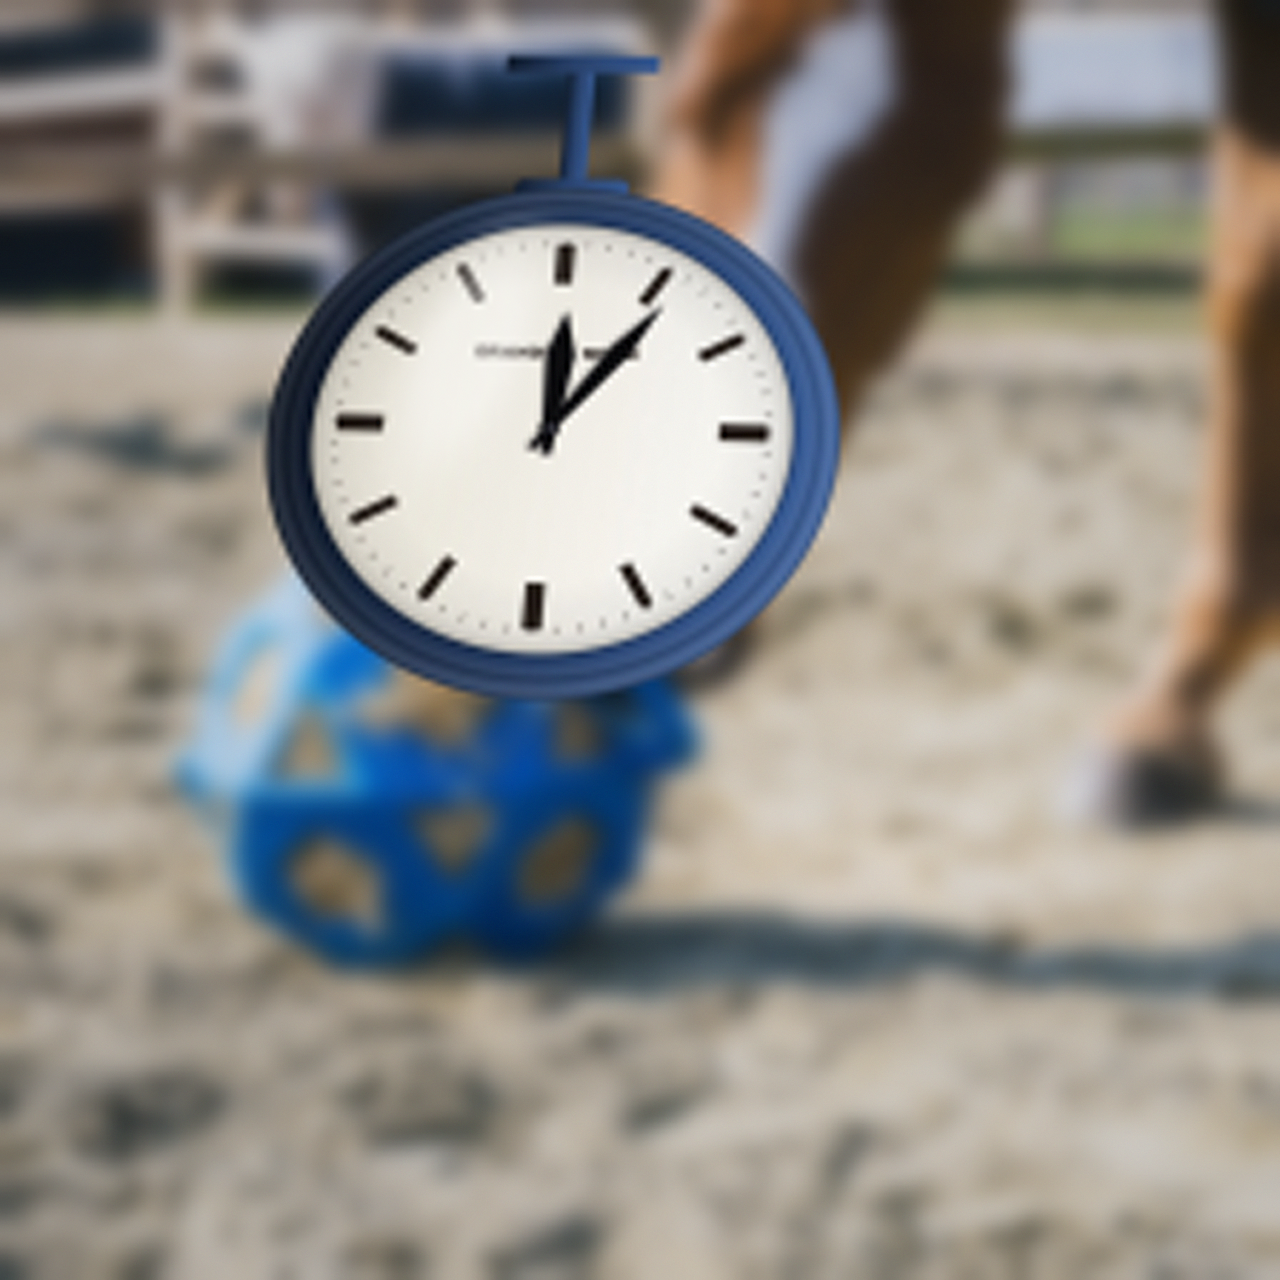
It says 12 h 06 min
